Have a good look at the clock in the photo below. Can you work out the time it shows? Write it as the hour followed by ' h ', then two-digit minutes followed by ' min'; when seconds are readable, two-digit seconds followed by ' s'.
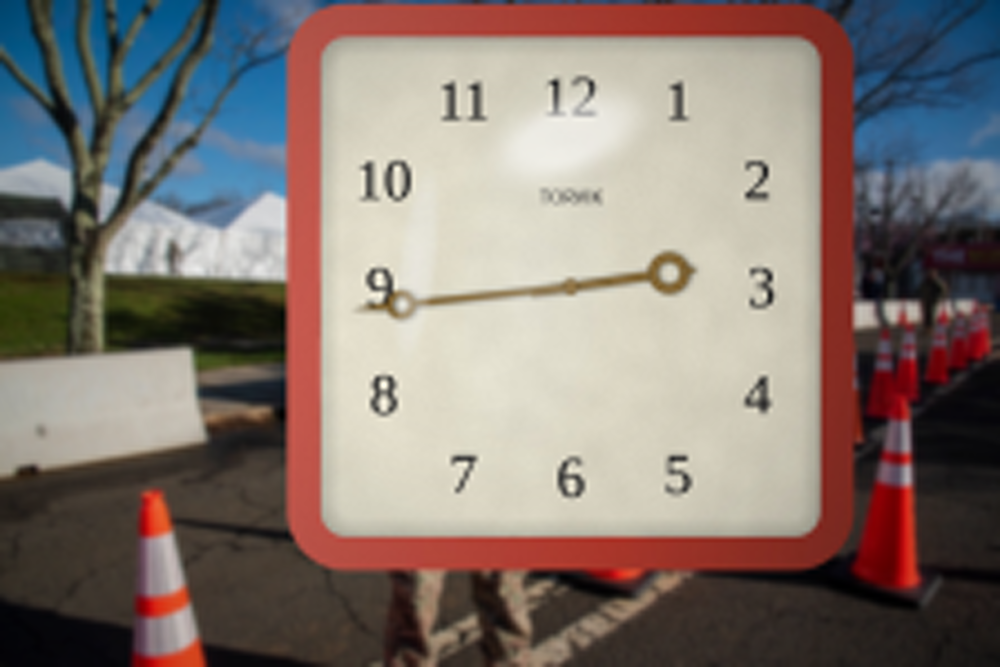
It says 2 h 44 min
